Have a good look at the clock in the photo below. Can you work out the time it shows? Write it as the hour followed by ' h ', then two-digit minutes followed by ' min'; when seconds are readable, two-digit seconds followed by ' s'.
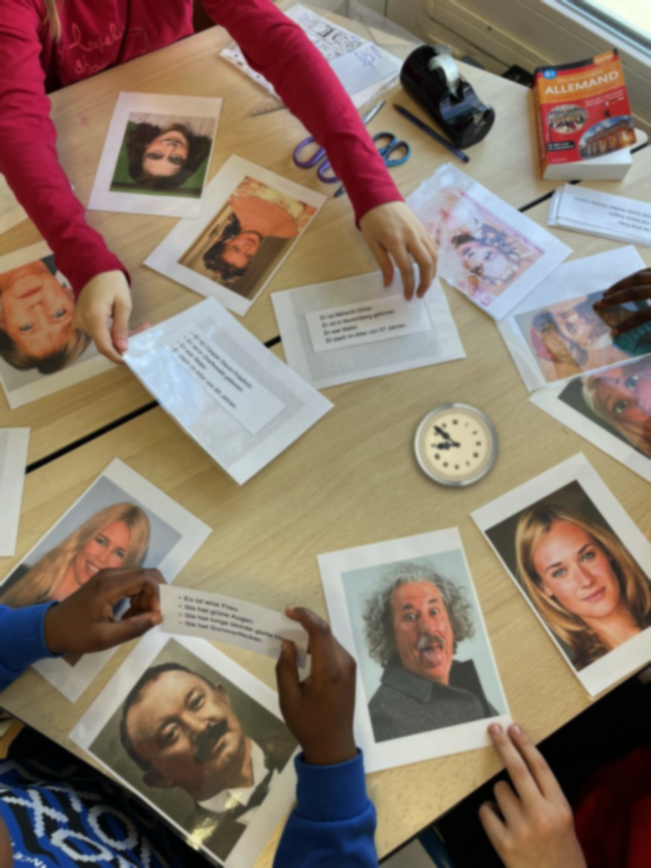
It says 8 h 52 min
